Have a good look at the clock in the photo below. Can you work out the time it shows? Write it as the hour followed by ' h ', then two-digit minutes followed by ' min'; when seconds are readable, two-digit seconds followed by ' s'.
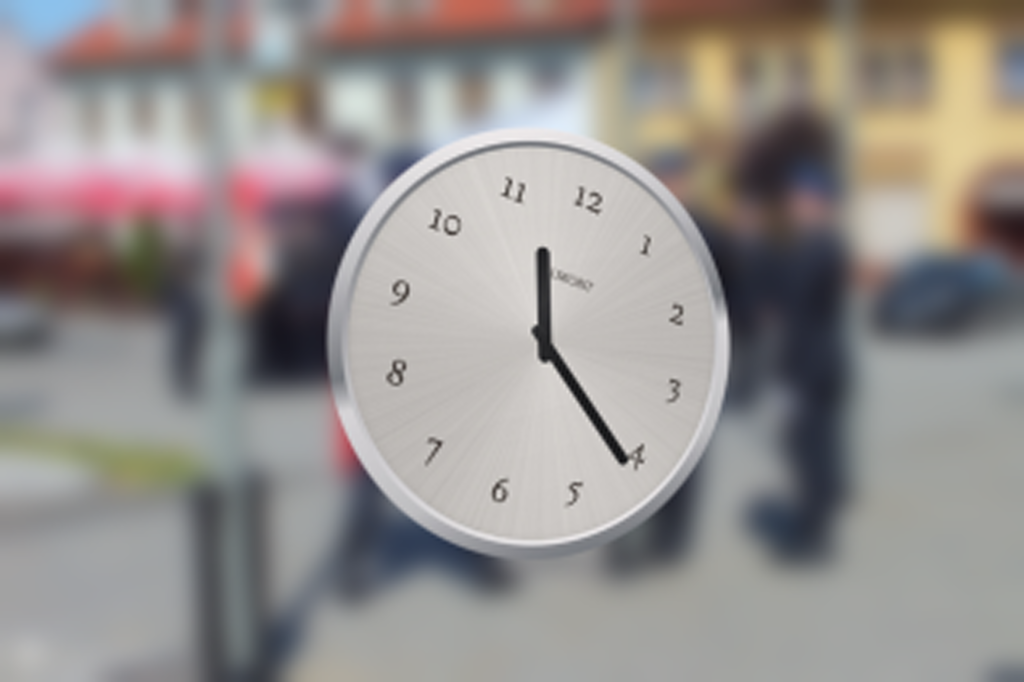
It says 11 h 21 min
